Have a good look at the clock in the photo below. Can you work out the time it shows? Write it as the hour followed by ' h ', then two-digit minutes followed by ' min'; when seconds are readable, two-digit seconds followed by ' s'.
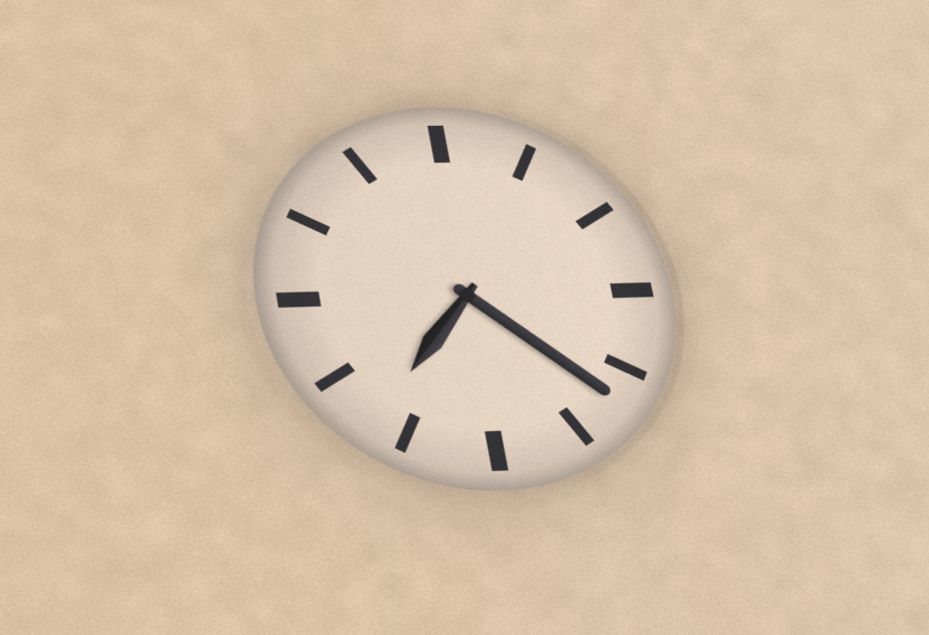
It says 7 h 22 min
